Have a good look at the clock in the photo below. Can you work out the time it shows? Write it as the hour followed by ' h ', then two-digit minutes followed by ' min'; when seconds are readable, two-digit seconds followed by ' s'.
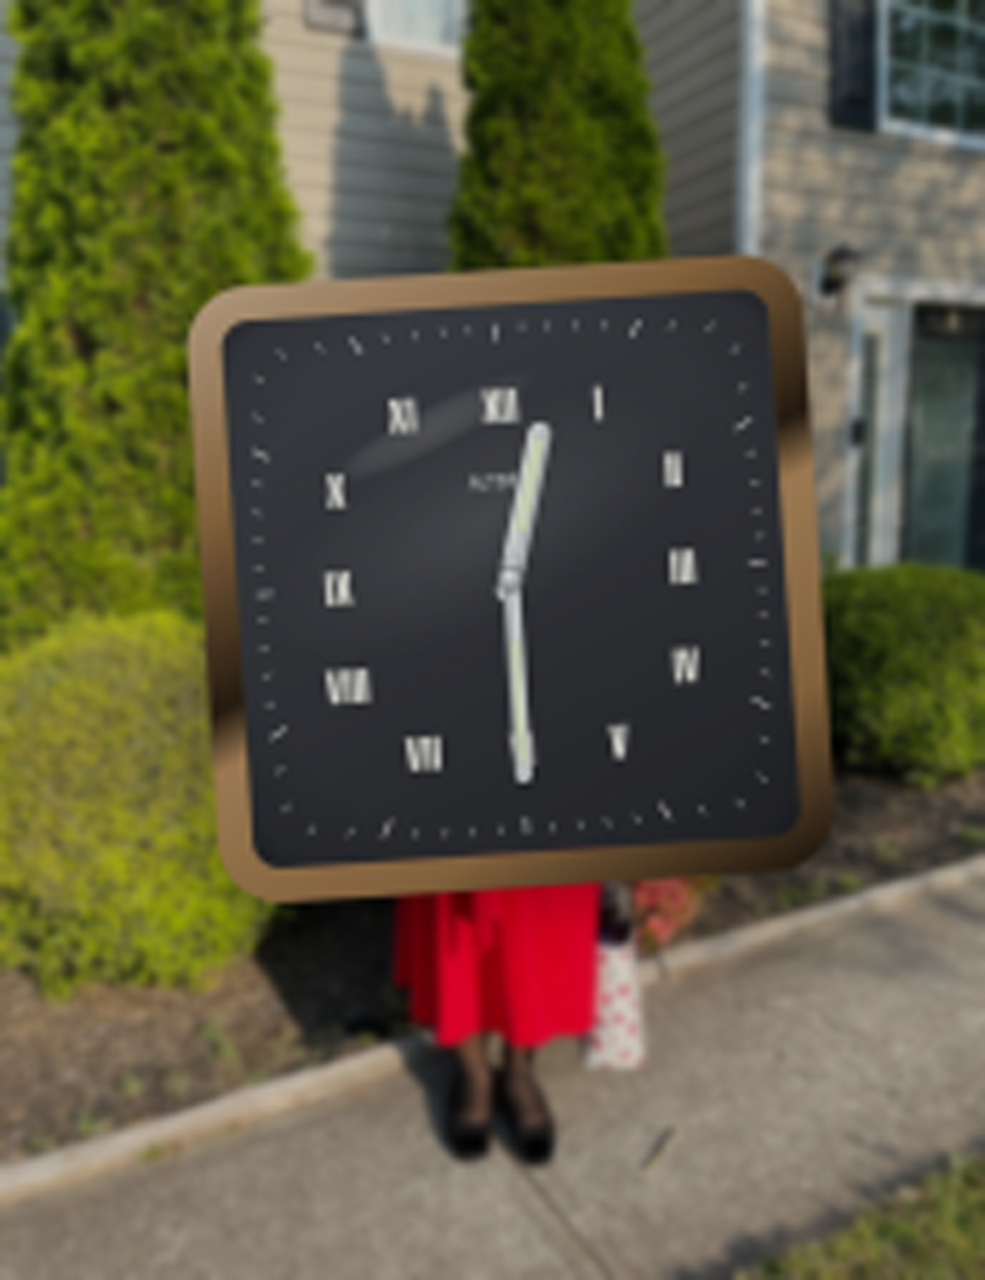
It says 12 h 30 min
